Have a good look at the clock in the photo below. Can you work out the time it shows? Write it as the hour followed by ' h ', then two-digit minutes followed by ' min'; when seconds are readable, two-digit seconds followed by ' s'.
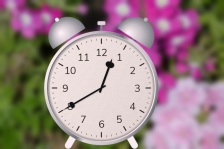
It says 12 h 40 min
